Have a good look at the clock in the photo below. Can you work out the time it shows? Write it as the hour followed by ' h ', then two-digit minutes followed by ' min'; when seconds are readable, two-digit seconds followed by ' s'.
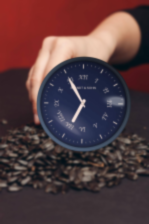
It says 6 h 55 min
